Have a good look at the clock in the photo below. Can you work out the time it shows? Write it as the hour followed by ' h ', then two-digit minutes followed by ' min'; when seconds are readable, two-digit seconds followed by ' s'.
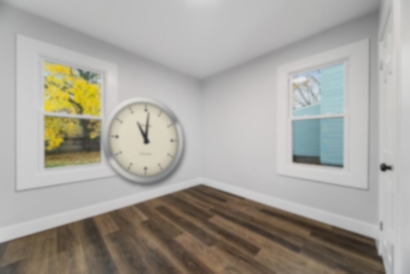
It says 11 h 01 min
